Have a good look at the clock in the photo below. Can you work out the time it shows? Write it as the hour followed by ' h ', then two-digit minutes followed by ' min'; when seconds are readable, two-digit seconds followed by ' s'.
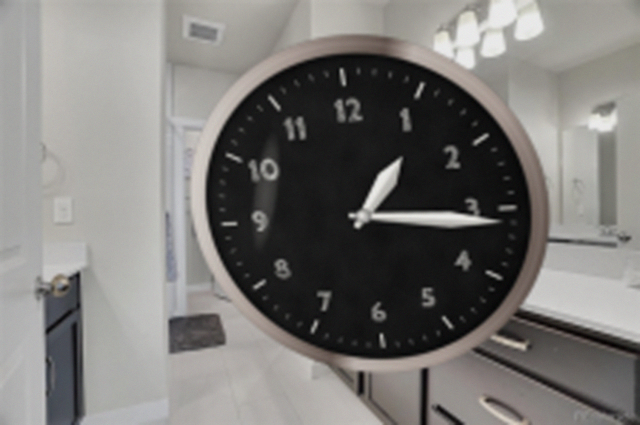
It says 1 h 16 min
